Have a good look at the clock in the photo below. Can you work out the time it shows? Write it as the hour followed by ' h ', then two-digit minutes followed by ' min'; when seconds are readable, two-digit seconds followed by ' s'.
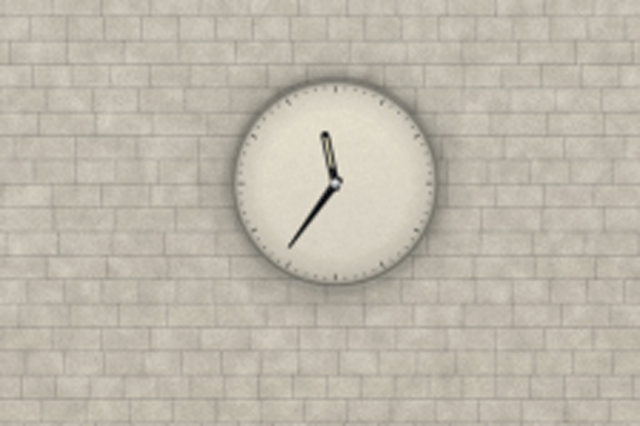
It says 11 h 36 min
